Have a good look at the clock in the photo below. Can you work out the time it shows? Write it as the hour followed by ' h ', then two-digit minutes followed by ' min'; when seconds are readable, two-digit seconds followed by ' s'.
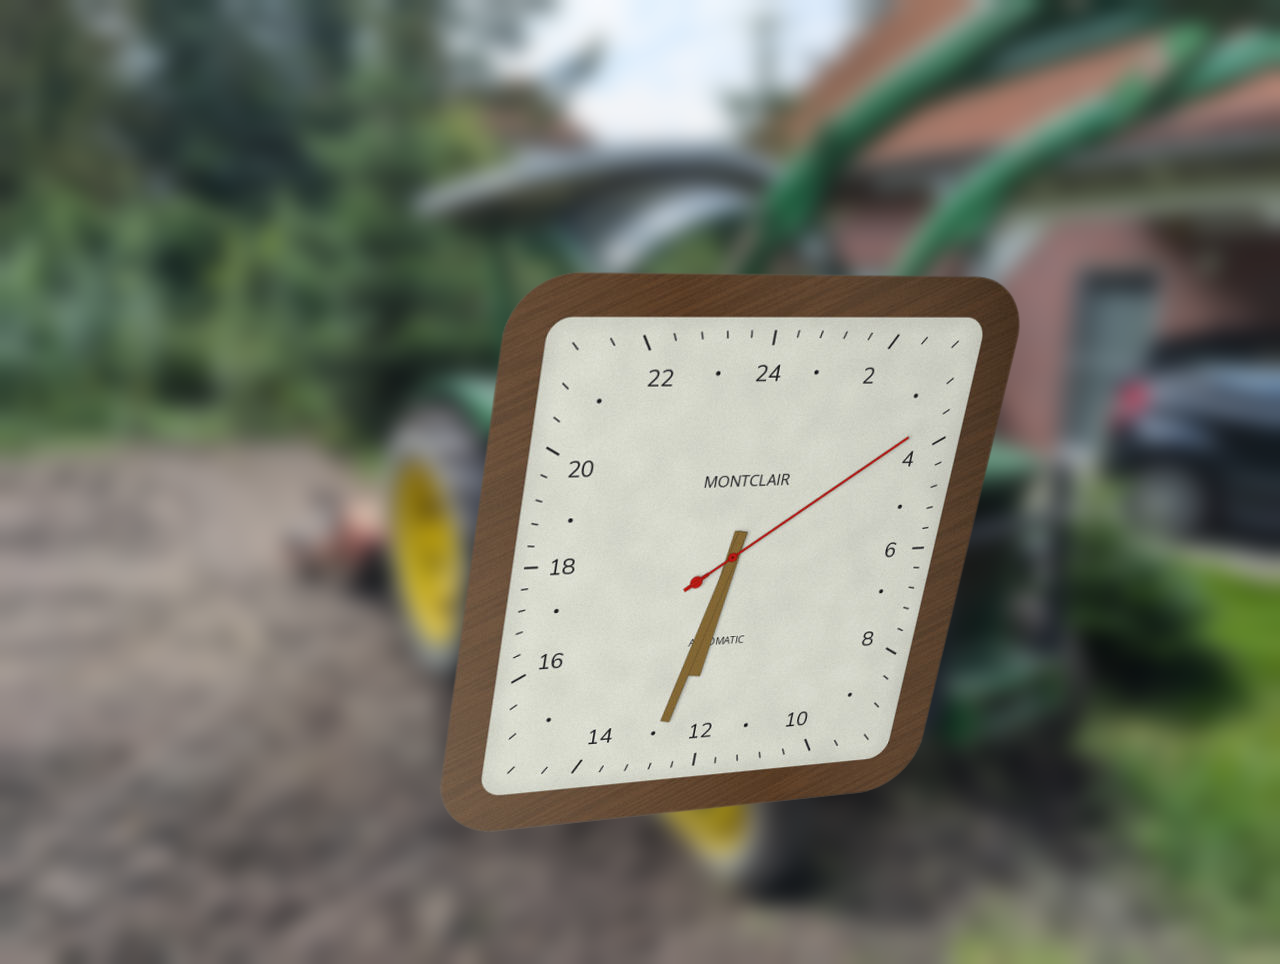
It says 12 h 32 min 09 s
